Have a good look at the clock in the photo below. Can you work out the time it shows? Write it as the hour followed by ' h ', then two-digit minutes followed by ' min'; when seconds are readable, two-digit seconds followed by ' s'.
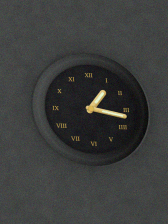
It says 1 h 17 min
